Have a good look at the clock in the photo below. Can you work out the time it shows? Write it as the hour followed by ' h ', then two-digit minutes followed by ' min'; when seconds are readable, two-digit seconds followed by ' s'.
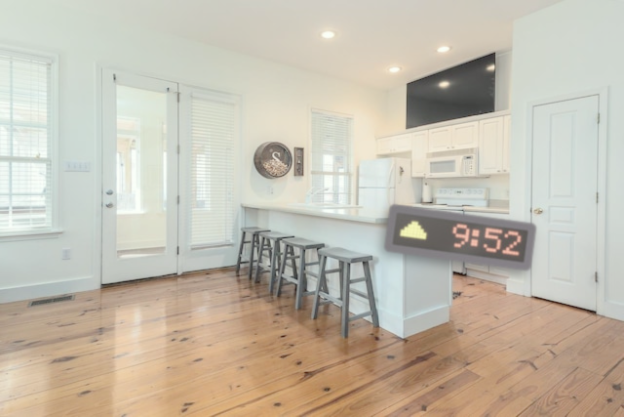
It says 9 h 52 min
